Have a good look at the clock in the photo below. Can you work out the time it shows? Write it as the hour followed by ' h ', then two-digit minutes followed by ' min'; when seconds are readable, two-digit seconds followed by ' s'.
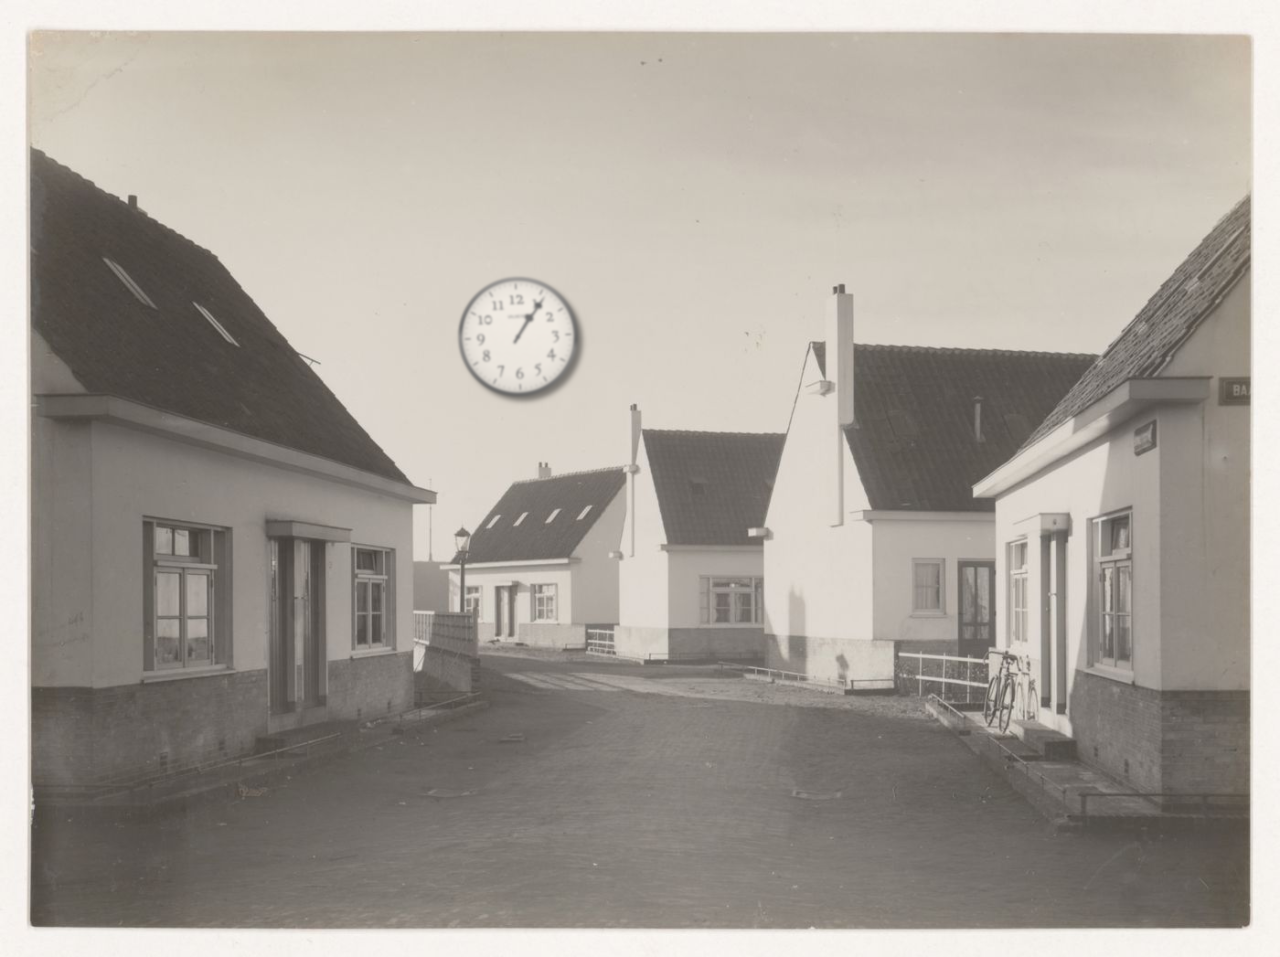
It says 1 h 06 min
